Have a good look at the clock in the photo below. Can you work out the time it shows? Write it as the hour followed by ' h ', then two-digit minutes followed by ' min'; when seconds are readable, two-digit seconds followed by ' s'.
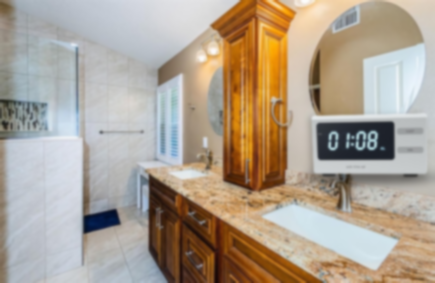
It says 1 h 08 min
